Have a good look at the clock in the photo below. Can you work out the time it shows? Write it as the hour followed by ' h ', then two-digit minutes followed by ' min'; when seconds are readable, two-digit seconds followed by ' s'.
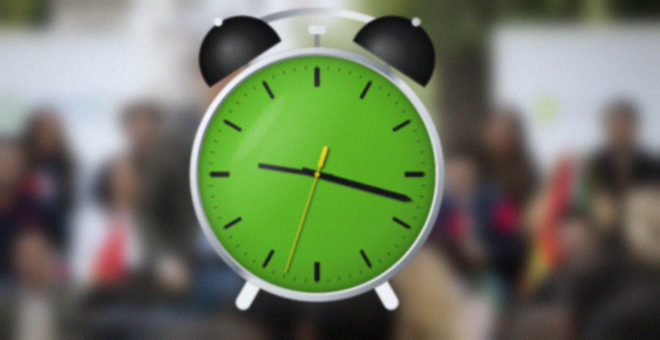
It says 9 h 17 min 33 s
